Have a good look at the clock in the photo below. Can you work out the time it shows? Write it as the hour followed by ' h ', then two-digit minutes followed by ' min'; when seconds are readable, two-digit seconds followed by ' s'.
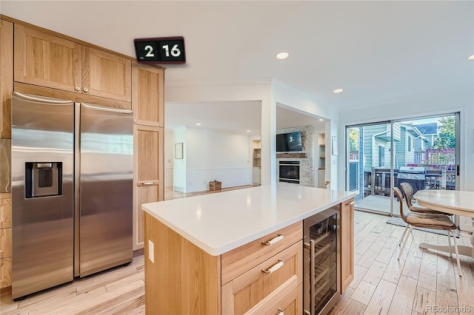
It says 2 h 16 min
